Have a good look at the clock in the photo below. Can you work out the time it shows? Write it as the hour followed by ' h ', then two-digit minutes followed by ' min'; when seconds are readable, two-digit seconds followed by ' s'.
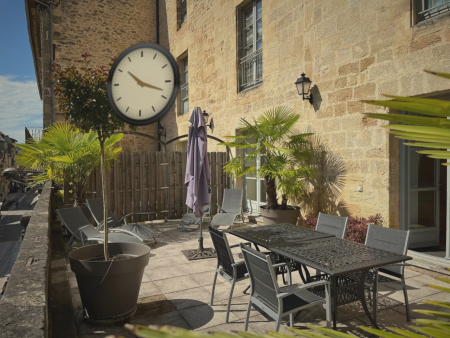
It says 10 h 18 min
